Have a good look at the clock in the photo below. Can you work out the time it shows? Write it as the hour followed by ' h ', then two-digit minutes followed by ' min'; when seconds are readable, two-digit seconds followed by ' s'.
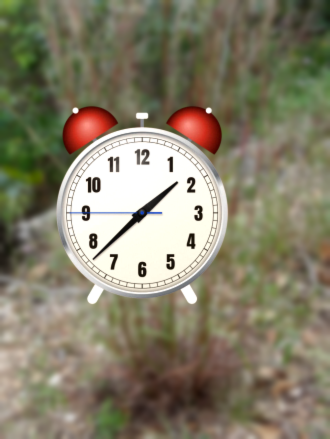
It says 1 h 37 min 45 s
